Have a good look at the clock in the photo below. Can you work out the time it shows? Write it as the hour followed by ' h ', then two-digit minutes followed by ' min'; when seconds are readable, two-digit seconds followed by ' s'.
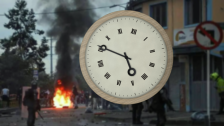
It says 4 h 46 min
